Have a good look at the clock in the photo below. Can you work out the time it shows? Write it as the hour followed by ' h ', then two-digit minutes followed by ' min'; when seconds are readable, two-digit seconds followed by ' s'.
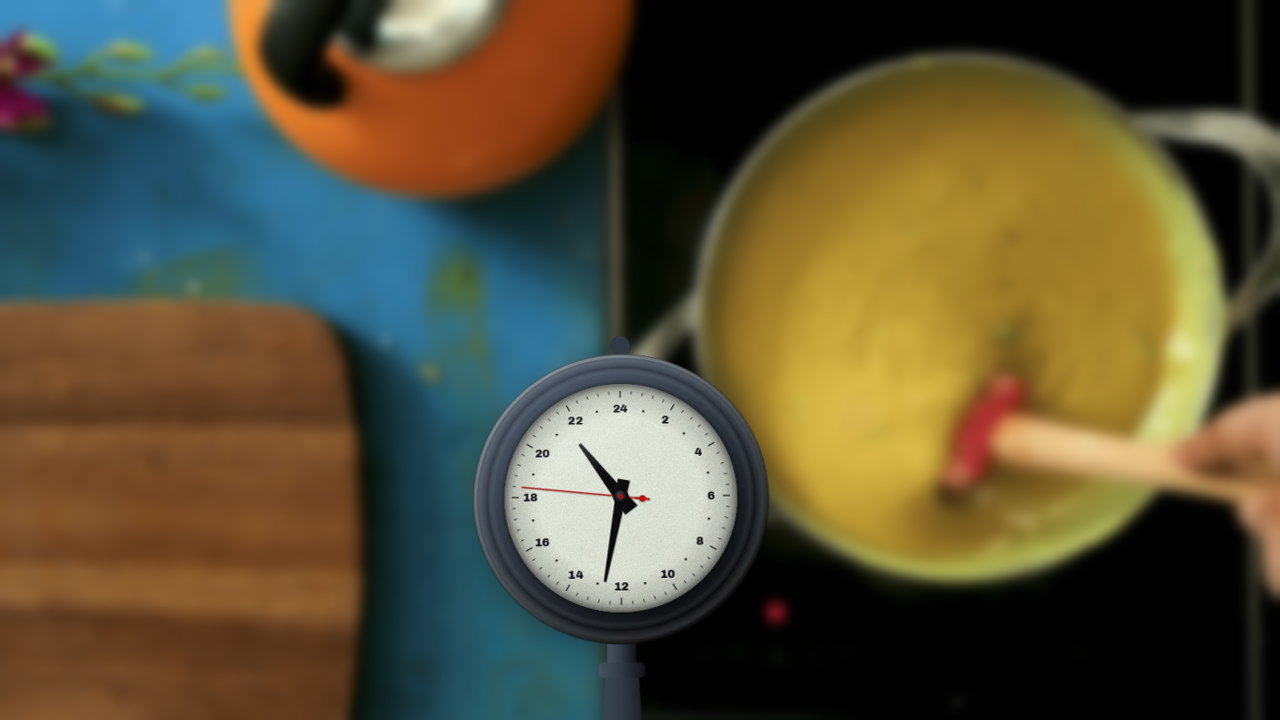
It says 21 h 31 min 46 s
